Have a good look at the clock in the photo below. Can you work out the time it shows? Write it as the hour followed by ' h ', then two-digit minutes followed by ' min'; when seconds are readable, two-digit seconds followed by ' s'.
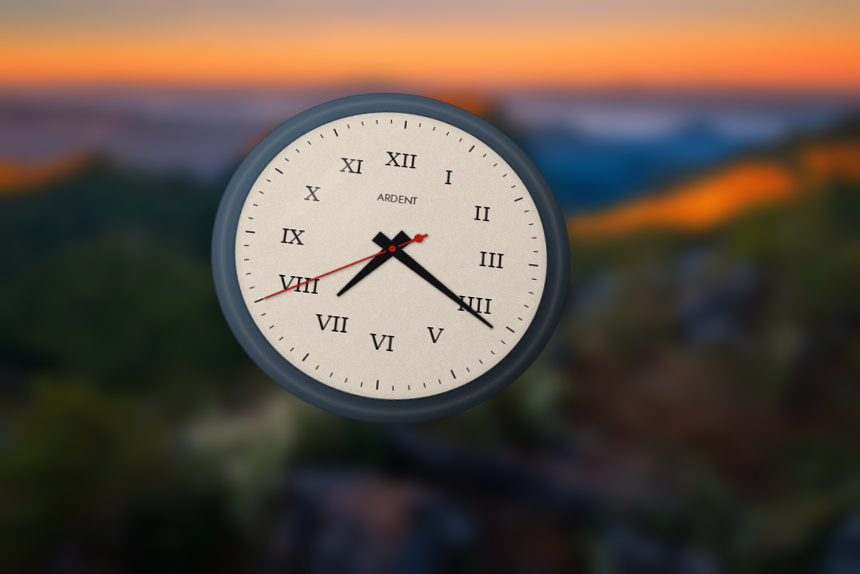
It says 7 h 20 min 40 s
